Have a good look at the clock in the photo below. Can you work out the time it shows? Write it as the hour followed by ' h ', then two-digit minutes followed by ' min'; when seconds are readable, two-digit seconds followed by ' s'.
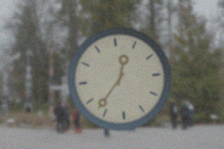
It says 12 h 37 min
